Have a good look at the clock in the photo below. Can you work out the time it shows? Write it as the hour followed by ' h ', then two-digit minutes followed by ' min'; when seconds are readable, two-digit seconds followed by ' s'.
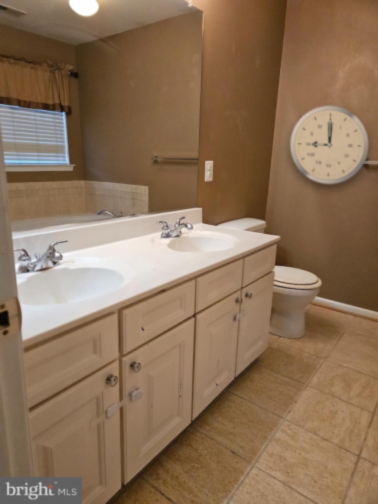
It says 9 h 00 min
